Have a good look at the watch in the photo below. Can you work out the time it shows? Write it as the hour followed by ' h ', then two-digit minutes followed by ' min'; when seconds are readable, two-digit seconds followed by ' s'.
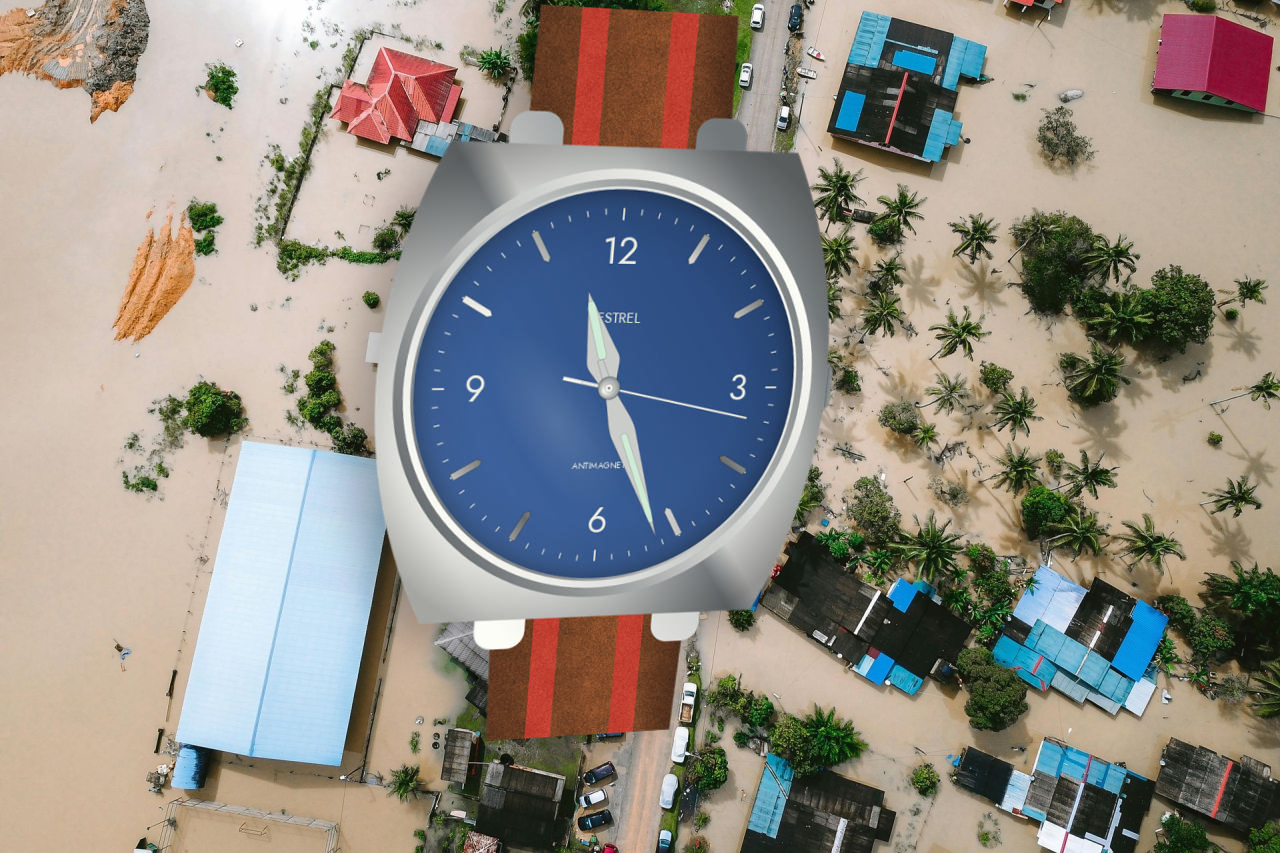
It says 11 h 26 min 17 s
